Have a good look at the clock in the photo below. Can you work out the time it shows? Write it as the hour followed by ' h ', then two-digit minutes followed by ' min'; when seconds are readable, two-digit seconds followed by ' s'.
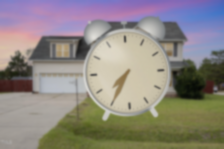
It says 7 h 35 min
